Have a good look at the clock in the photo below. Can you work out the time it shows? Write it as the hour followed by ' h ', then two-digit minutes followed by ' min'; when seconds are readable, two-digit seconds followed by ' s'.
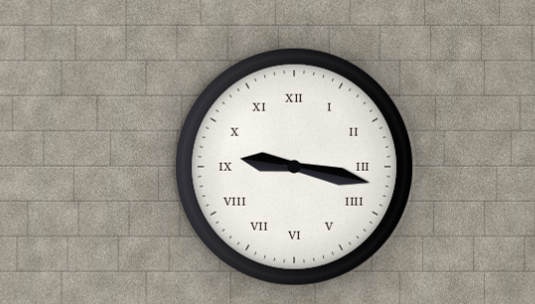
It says 9 h 17 min
